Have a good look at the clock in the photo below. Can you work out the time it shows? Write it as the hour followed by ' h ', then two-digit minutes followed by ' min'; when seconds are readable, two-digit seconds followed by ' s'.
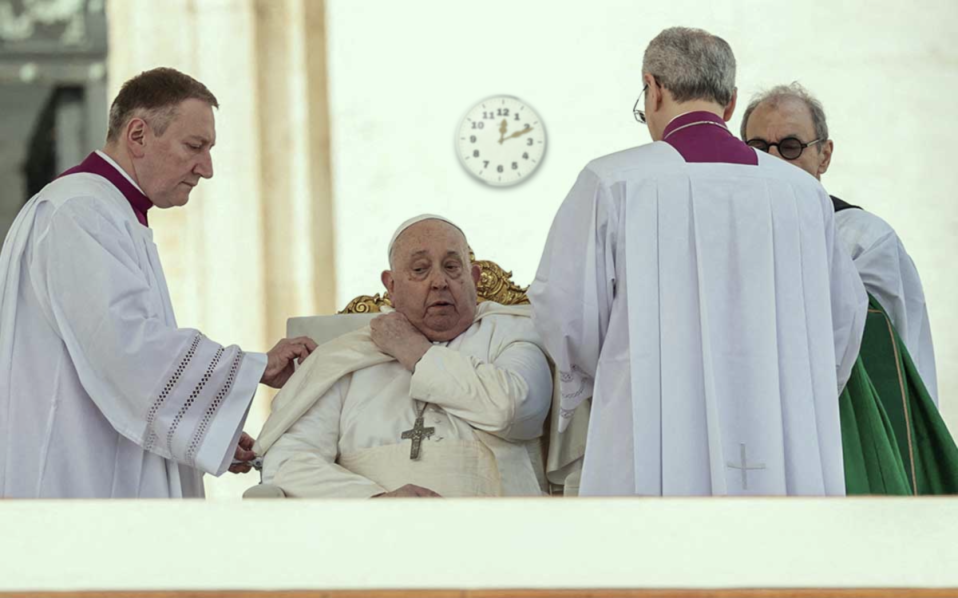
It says 12 h 11 min
